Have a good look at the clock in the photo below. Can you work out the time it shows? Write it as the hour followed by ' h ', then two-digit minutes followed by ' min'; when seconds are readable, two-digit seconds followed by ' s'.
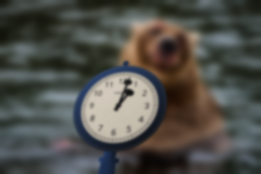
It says 1 h 02 min
